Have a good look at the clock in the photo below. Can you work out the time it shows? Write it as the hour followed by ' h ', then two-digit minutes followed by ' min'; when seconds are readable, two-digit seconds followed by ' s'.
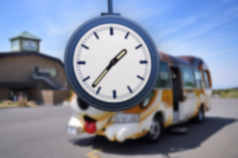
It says 1 h 37 min
